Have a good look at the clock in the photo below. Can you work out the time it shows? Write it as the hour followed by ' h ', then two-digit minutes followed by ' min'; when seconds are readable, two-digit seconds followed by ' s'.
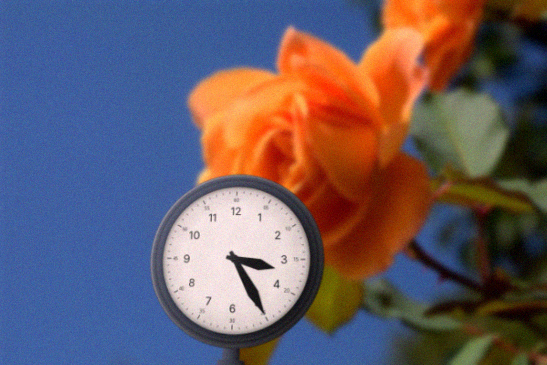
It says 3 h 25 min
